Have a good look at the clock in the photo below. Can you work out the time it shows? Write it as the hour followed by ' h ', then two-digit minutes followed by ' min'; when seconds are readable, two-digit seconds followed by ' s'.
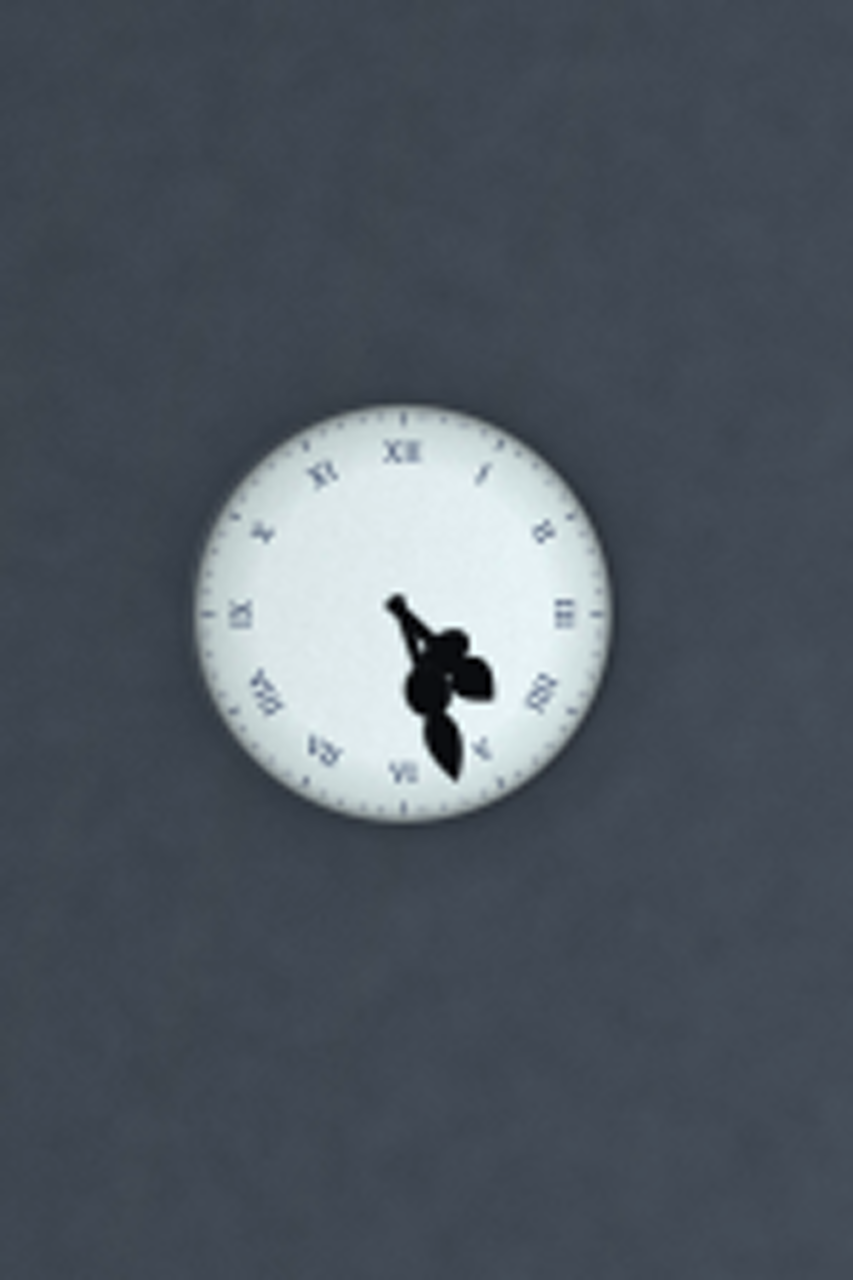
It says 4 h 27 min
